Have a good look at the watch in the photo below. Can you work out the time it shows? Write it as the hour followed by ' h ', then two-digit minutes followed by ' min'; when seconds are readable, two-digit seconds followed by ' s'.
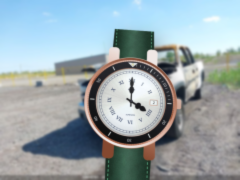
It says 4 h 00 min
